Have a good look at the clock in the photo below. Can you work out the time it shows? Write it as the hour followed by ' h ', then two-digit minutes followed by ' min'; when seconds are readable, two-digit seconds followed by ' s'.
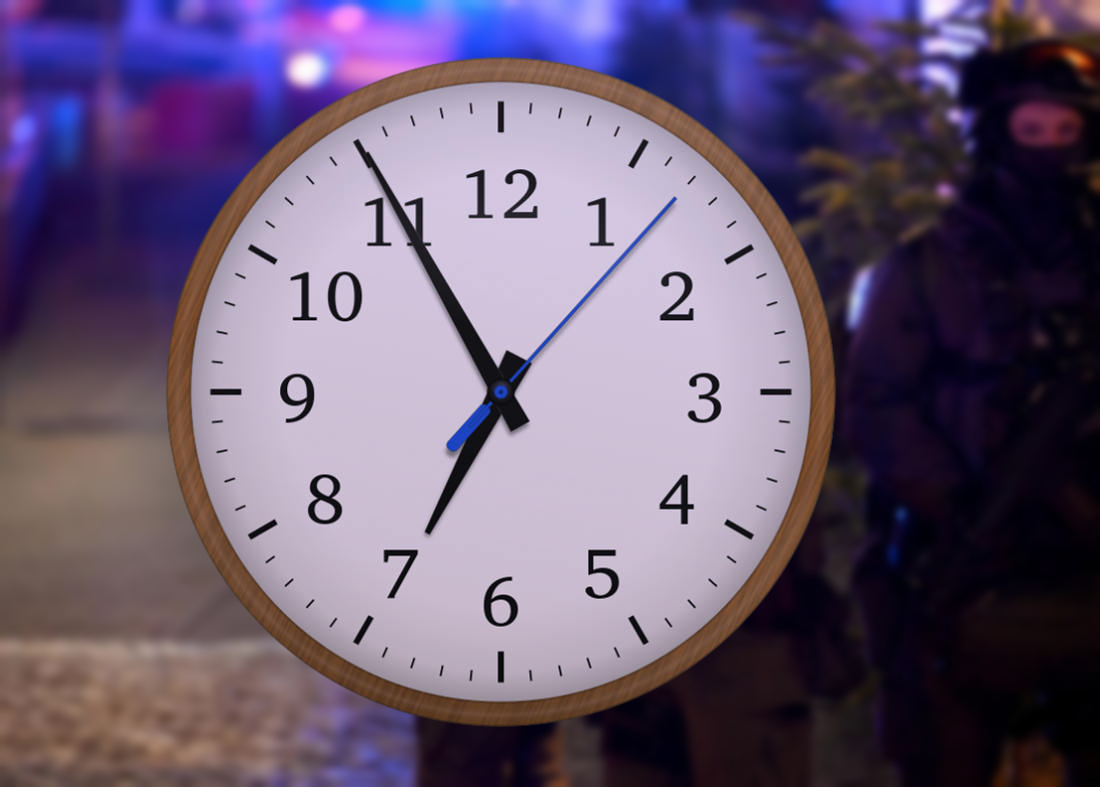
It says 6 h 55 min 07 s
